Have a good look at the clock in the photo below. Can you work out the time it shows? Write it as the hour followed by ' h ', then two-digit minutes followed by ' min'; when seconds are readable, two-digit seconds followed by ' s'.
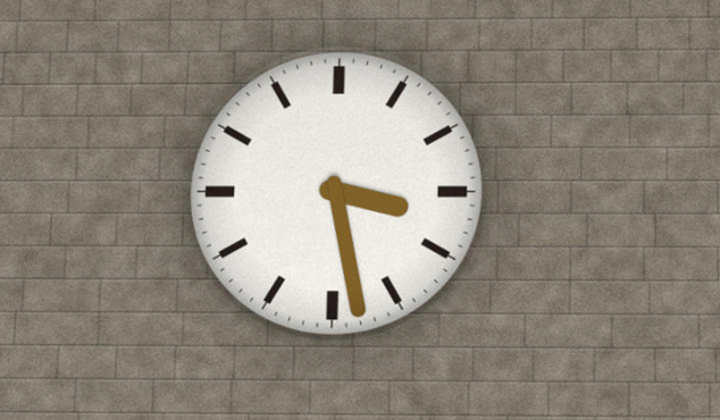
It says 3 h 28 min
